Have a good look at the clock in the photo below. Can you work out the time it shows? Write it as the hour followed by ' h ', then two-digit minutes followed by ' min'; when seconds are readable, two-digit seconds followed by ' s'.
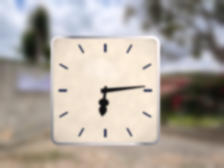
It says 6 h 14 min
